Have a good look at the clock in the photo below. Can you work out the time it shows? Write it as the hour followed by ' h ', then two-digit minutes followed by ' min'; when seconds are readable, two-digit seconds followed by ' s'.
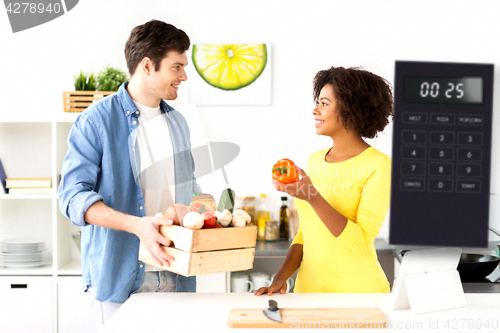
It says 0 h 25 min
